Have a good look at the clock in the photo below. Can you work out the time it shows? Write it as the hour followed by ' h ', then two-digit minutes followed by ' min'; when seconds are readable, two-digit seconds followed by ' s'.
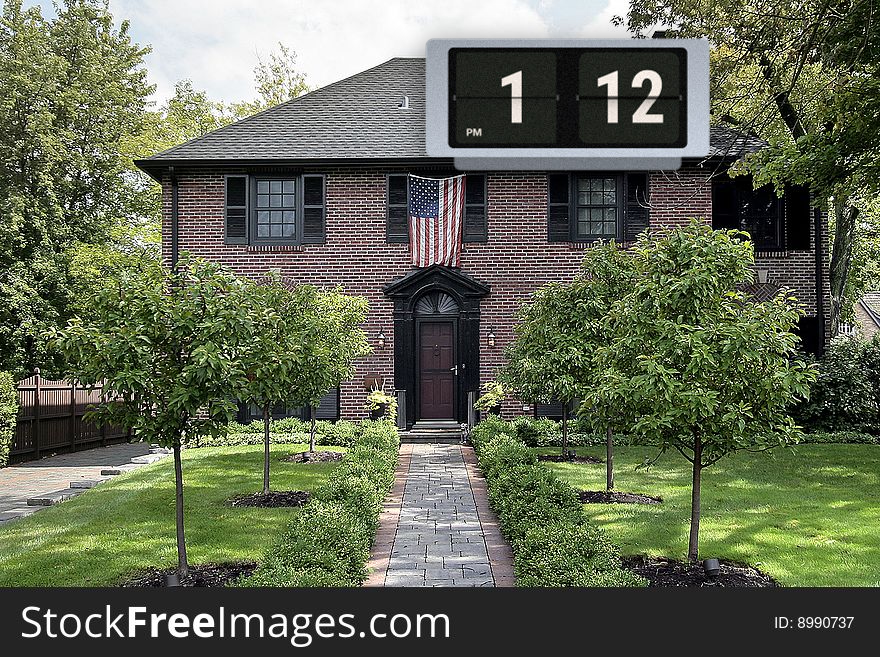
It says 1 h 12 min
